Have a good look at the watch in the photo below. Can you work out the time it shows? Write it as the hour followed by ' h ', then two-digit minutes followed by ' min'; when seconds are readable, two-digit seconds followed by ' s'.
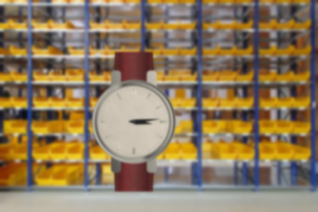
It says 3 h 14 min
